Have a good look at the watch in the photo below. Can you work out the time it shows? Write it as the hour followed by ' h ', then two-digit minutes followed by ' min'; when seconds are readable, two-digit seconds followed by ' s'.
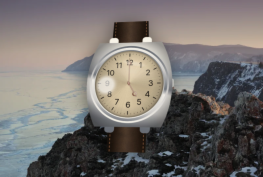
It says 5 h 00 min
